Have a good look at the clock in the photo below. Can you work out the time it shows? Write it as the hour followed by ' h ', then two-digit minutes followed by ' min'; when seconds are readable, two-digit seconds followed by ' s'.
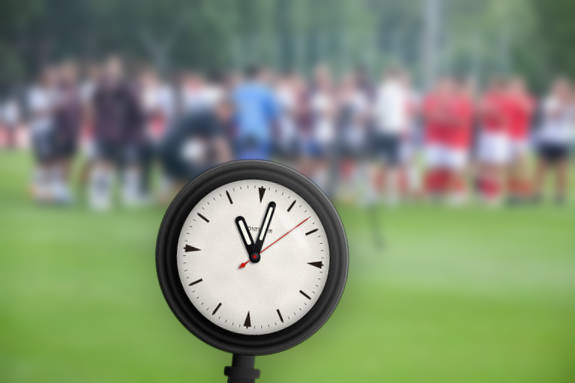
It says 11 h 02 min 08 s
